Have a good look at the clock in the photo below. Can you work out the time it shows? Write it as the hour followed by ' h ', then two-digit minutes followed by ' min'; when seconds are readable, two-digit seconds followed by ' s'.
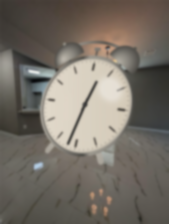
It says 12 h 32 min
